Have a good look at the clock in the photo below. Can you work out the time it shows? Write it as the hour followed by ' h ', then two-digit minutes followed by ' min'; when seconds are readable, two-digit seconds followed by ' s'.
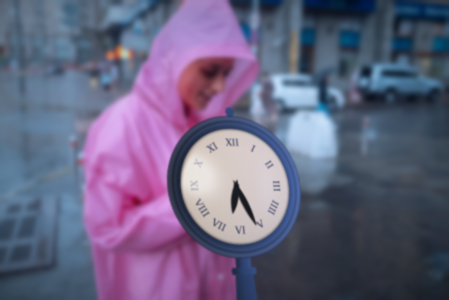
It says 6 h 26 min
